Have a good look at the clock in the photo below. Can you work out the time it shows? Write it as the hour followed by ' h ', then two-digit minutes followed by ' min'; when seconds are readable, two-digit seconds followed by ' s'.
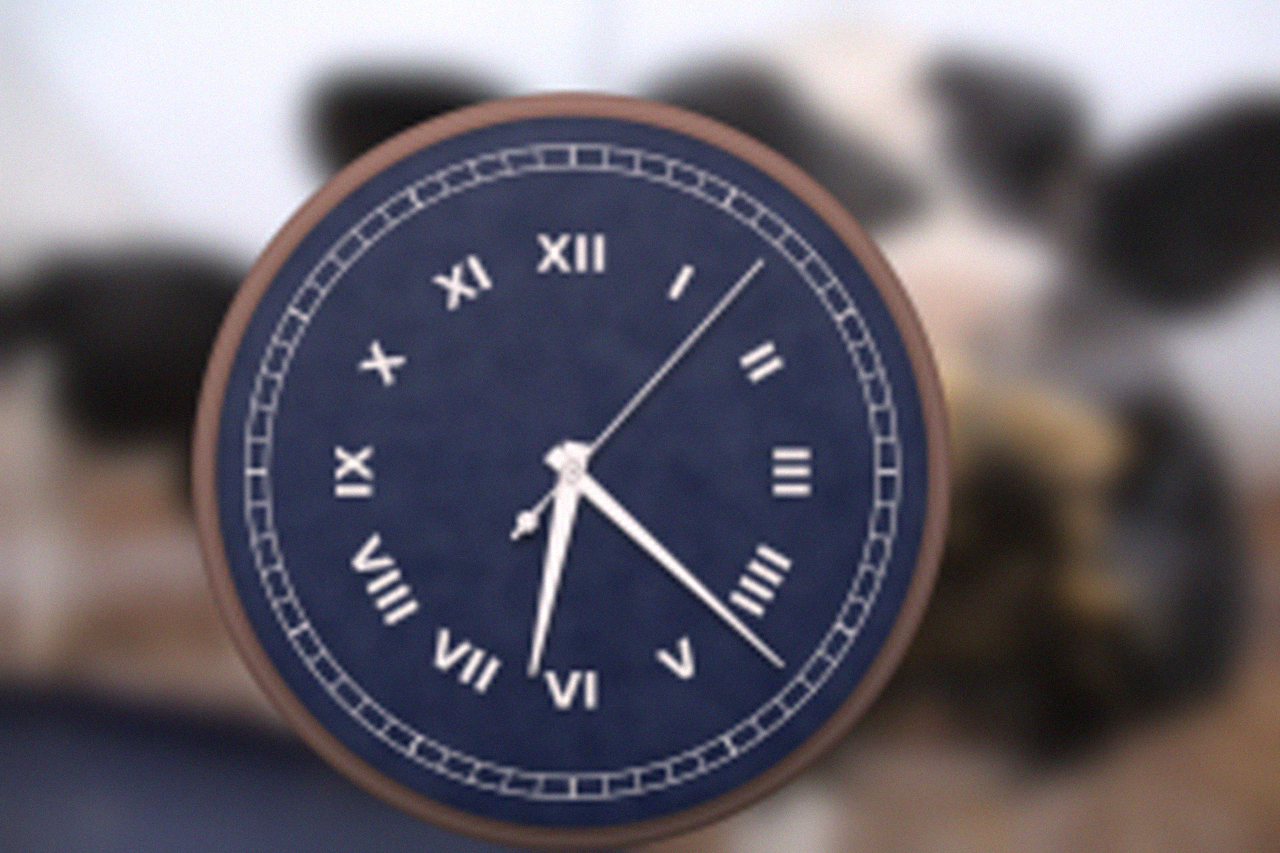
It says 6 h 22 min 07 s
